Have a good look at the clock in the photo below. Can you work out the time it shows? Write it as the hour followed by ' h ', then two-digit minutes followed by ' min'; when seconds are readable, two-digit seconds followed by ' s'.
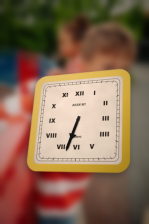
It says 6 h 33 min
